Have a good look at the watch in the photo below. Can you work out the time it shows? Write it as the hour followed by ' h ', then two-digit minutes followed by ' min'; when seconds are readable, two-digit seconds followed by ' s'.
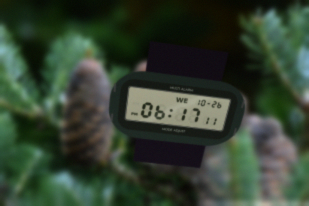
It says 6 h 17 min 11 s
